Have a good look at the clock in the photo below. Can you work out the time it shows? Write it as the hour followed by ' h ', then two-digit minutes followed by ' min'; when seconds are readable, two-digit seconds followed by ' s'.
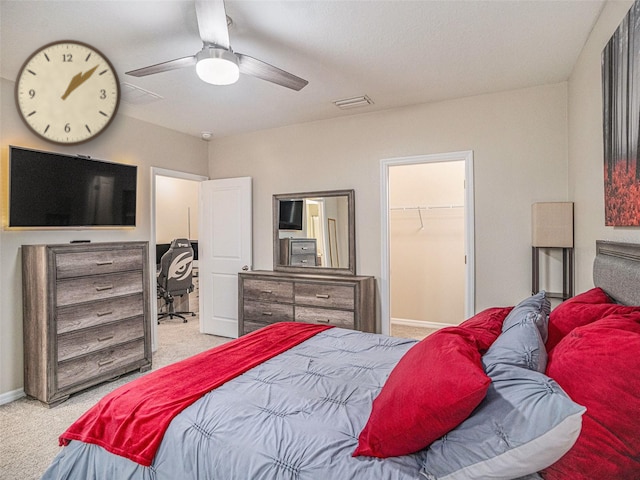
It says 1 h 08 min
